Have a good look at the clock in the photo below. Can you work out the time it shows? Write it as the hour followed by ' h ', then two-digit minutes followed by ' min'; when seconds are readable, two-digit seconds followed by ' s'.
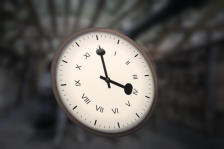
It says 4 h 00 min
